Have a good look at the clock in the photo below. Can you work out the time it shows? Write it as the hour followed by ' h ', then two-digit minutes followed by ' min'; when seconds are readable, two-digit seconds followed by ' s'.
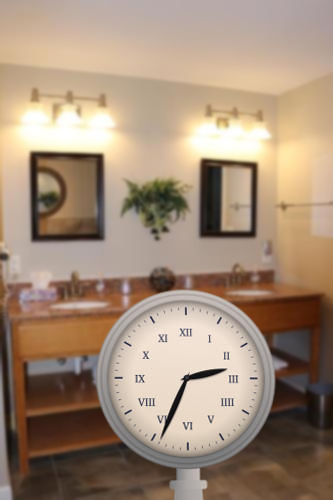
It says 2 h 34 min
